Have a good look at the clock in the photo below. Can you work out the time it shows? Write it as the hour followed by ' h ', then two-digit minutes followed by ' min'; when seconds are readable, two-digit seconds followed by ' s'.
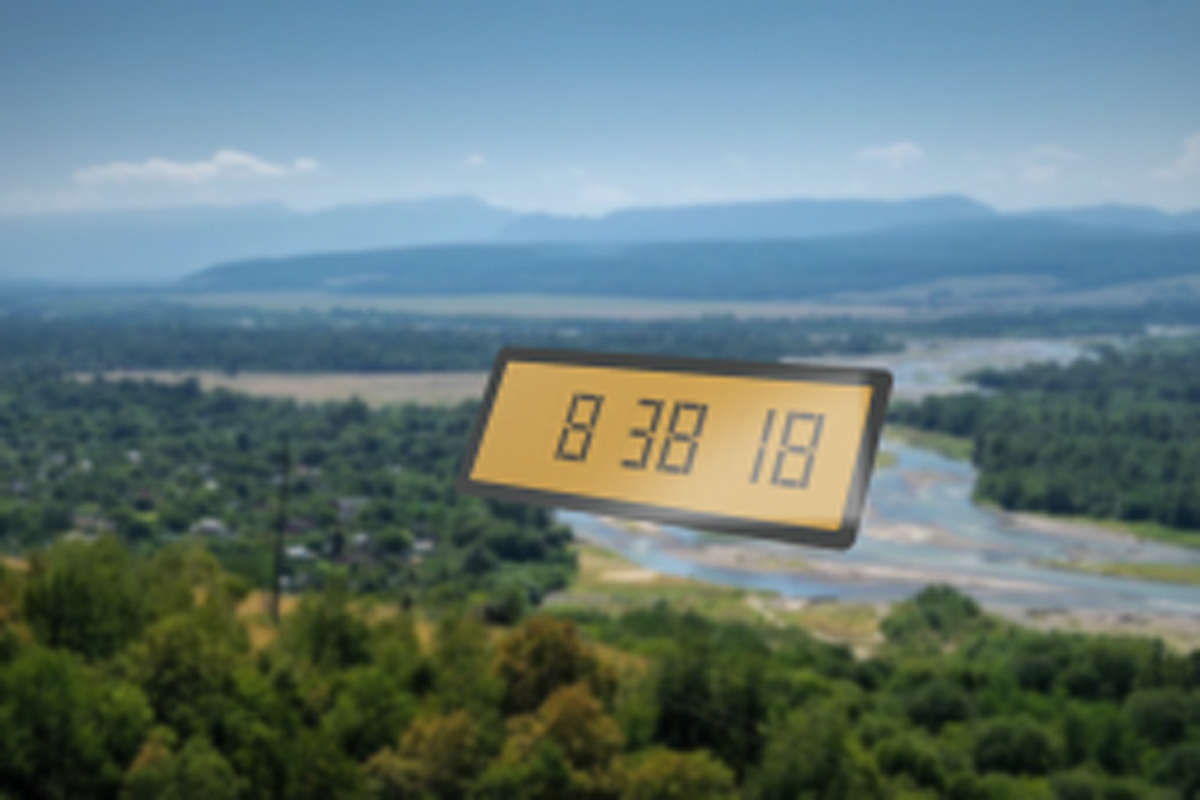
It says 8 h 38 min 18 s
